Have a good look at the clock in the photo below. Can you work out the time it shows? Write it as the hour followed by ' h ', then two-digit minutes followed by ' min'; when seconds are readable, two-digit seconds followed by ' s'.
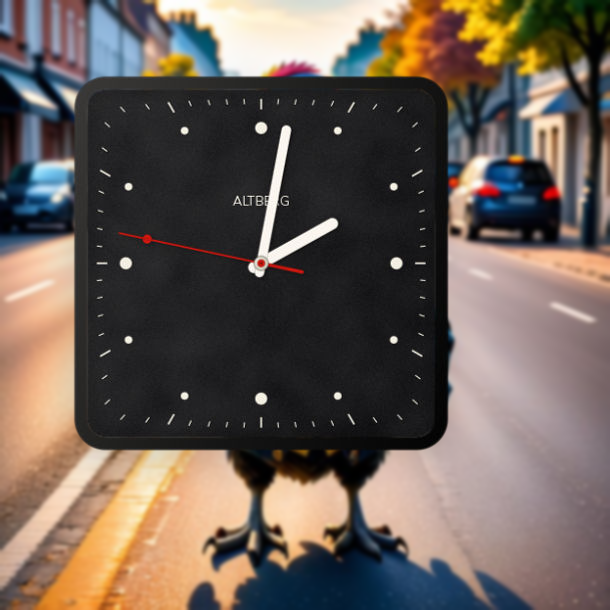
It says 2 h 01 min 47 s
